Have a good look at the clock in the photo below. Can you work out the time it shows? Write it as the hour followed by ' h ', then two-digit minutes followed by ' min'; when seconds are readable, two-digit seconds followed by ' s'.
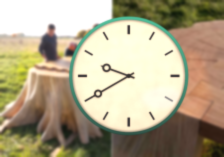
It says 9 h 40 min
